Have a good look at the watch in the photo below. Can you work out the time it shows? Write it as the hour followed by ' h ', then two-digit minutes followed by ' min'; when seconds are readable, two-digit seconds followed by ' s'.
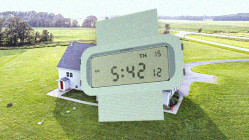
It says 5 h 42 min 12 s
